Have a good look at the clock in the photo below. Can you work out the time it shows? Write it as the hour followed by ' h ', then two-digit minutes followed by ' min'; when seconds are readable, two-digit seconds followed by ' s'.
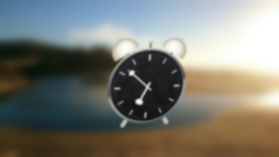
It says 6 h 52 min
